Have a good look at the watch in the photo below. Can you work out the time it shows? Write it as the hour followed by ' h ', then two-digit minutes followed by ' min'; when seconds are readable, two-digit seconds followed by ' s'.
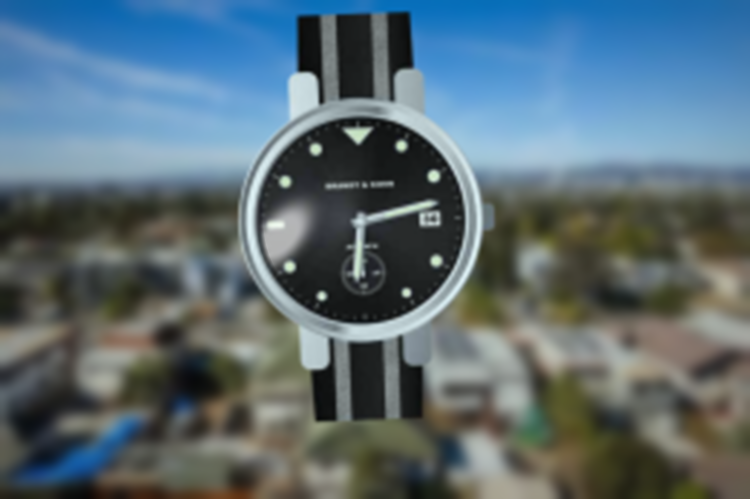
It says 6 h 13 min
